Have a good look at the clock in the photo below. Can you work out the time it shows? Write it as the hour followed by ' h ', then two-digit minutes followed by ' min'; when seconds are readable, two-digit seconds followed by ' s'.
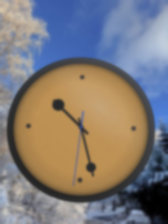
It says 10 h 27 min 31 s
